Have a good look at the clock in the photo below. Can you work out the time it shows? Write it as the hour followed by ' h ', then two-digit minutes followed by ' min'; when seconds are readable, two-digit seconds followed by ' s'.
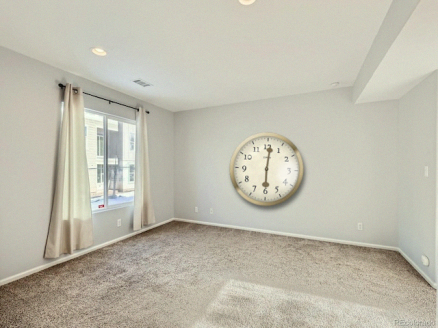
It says 6 h 01 min
